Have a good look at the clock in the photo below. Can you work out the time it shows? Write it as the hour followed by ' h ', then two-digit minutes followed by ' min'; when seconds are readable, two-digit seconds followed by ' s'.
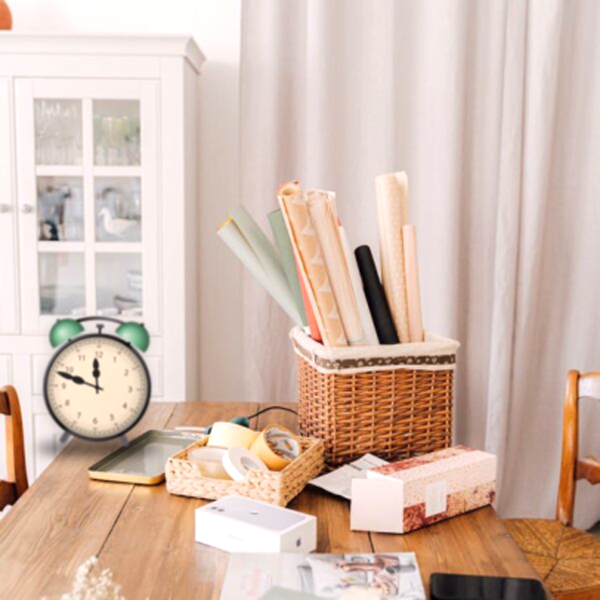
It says 11 h 48 min
